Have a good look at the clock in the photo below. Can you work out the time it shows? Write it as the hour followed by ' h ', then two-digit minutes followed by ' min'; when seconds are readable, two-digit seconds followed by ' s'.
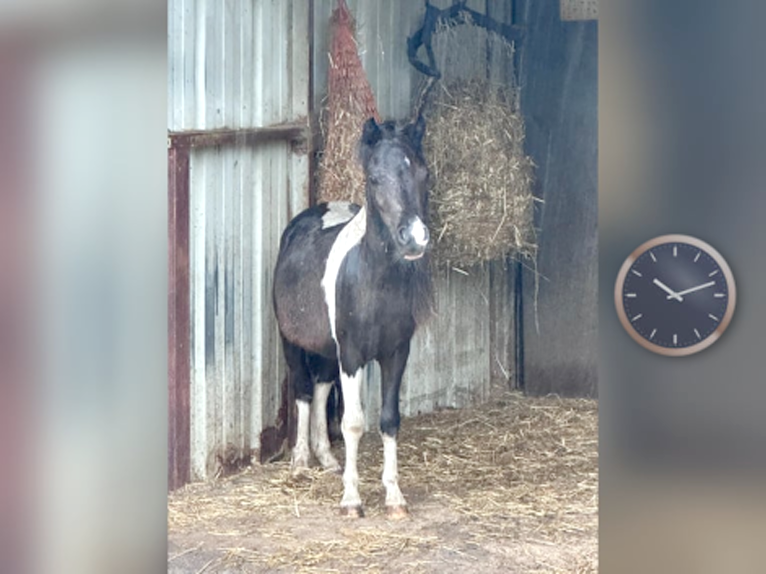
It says 10 h 12 min
